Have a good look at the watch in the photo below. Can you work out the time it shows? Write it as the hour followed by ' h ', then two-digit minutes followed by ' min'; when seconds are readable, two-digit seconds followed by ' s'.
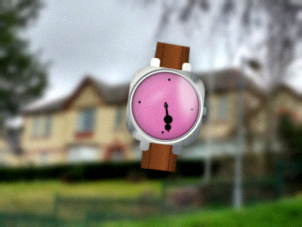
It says 5 h 28 min
